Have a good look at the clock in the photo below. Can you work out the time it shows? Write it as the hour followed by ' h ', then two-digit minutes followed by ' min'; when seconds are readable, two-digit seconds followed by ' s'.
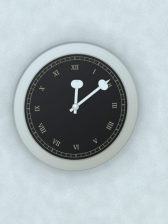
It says 12 h 09 min
